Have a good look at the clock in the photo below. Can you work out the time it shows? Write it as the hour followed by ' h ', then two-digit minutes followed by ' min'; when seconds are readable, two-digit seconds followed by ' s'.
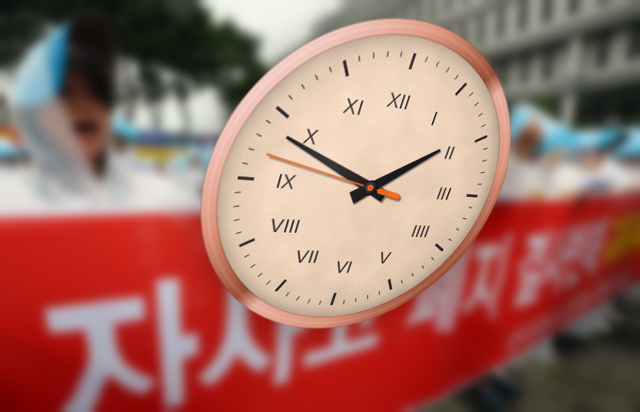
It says 1 h 48 min 47 s
